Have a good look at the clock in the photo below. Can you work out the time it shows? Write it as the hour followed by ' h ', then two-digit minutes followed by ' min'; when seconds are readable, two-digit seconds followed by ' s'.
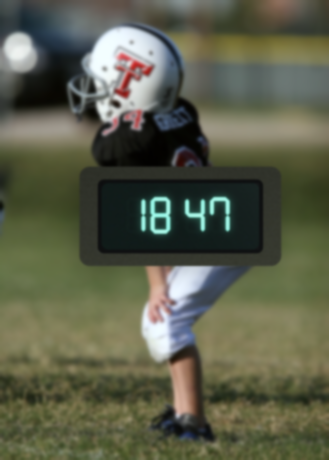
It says 18 h 47 min
